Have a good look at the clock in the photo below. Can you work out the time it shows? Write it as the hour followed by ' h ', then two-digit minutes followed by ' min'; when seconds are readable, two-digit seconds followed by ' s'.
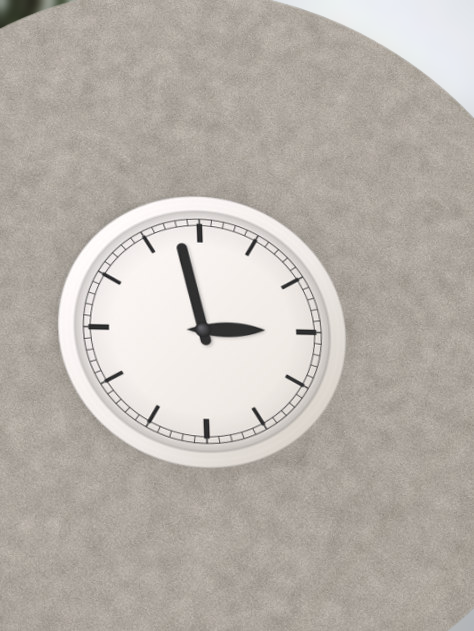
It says 2 h 58 min
